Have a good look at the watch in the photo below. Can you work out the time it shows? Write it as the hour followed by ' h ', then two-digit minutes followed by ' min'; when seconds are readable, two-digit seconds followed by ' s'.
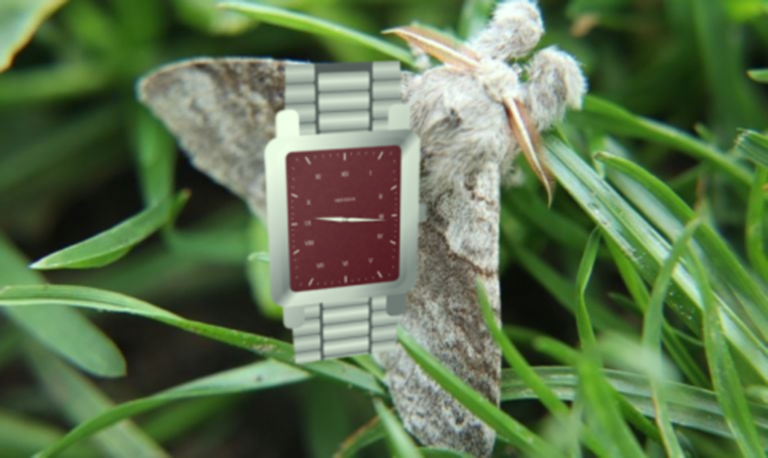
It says 9 h 16 min
